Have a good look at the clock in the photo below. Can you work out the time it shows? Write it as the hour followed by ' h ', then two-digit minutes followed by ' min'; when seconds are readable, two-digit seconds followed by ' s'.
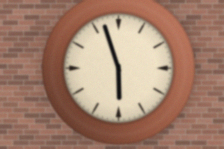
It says 5 h 57 min
